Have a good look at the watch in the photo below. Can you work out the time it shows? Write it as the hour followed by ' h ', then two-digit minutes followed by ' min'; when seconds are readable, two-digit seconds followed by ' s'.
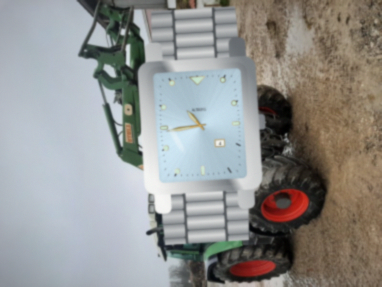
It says 10 h 44 min
